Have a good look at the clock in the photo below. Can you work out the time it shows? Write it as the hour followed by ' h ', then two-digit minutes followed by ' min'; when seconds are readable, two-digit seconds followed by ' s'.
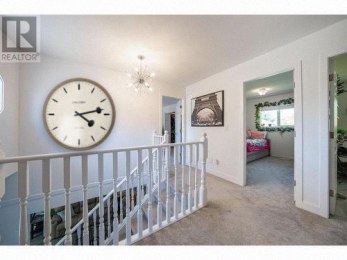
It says 4 h 13 min
